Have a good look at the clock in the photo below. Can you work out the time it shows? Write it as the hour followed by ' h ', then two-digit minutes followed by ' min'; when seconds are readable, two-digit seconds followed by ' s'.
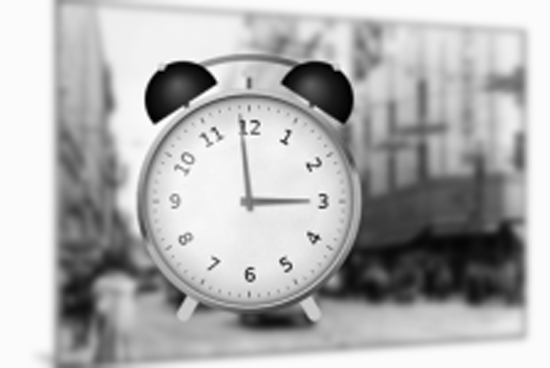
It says 2 h 59 min
